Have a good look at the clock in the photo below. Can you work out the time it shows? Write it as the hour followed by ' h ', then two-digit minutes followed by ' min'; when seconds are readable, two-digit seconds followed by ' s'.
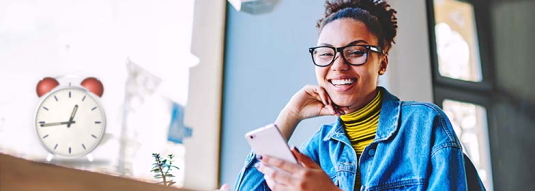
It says 12 h 44 min
